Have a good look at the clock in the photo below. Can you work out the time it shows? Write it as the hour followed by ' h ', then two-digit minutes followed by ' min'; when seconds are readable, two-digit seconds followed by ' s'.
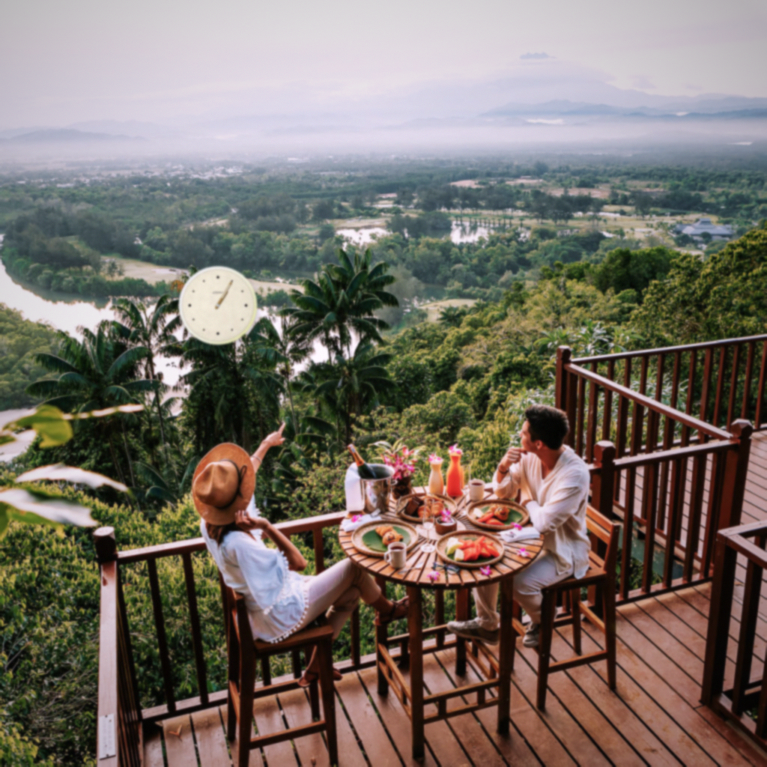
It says 1 h 05 min
